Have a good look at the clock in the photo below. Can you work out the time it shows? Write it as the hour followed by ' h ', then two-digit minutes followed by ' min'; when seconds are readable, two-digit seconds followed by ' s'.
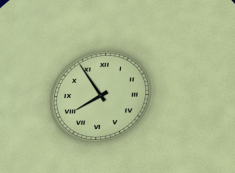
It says 7 h 54 min
